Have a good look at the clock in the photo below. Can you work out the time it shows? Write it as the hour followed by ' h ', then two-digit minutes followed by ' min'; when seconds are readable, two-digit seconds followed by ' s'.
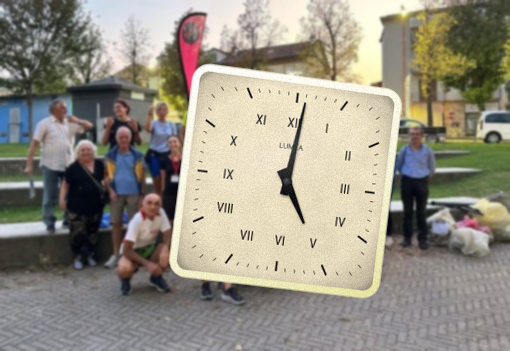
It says 5 h 01 min
